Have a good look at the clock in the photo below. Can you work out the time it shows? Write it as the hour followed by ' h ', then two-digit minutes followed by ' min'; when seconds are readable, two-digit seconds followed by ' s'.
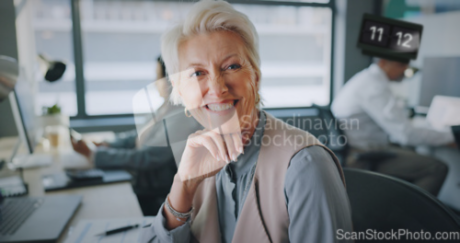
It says 11 h 12 min
